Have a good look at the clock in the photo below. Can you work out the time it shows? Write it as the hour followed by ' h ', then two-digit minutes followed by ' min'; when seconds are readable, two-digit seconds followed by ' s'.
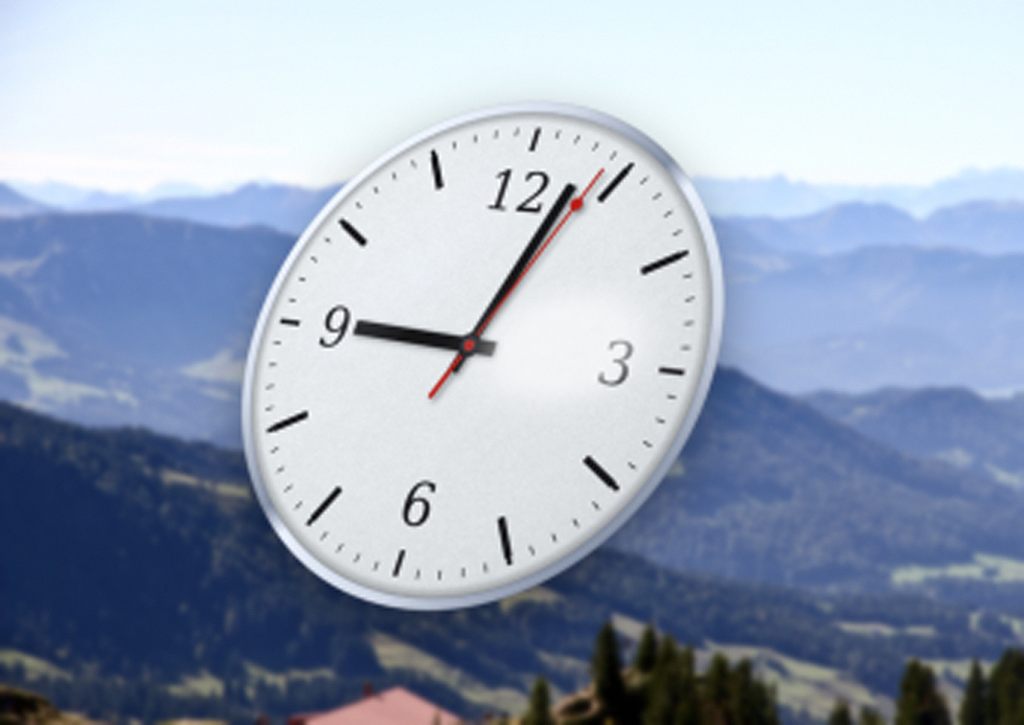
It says 9 h 03 min 04 s
